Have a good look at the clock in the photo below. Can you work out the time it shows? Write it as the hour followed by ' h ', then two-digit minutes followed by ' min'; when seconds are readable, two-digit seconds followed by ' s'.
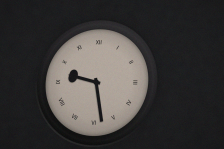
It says 9 h 28 min
